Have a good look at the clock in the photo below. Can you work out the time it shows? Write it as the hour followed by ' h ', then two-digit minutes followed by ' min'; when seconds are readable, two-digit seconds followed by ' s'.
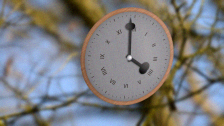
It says 3 h 59 min
